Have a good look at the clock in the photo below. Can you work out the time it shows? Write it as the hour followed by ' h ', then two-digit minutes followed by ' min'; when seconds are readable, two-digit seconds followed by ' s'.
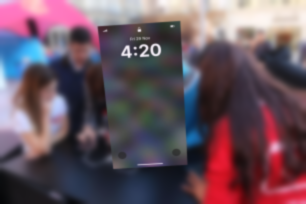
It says 4 h 20 min
